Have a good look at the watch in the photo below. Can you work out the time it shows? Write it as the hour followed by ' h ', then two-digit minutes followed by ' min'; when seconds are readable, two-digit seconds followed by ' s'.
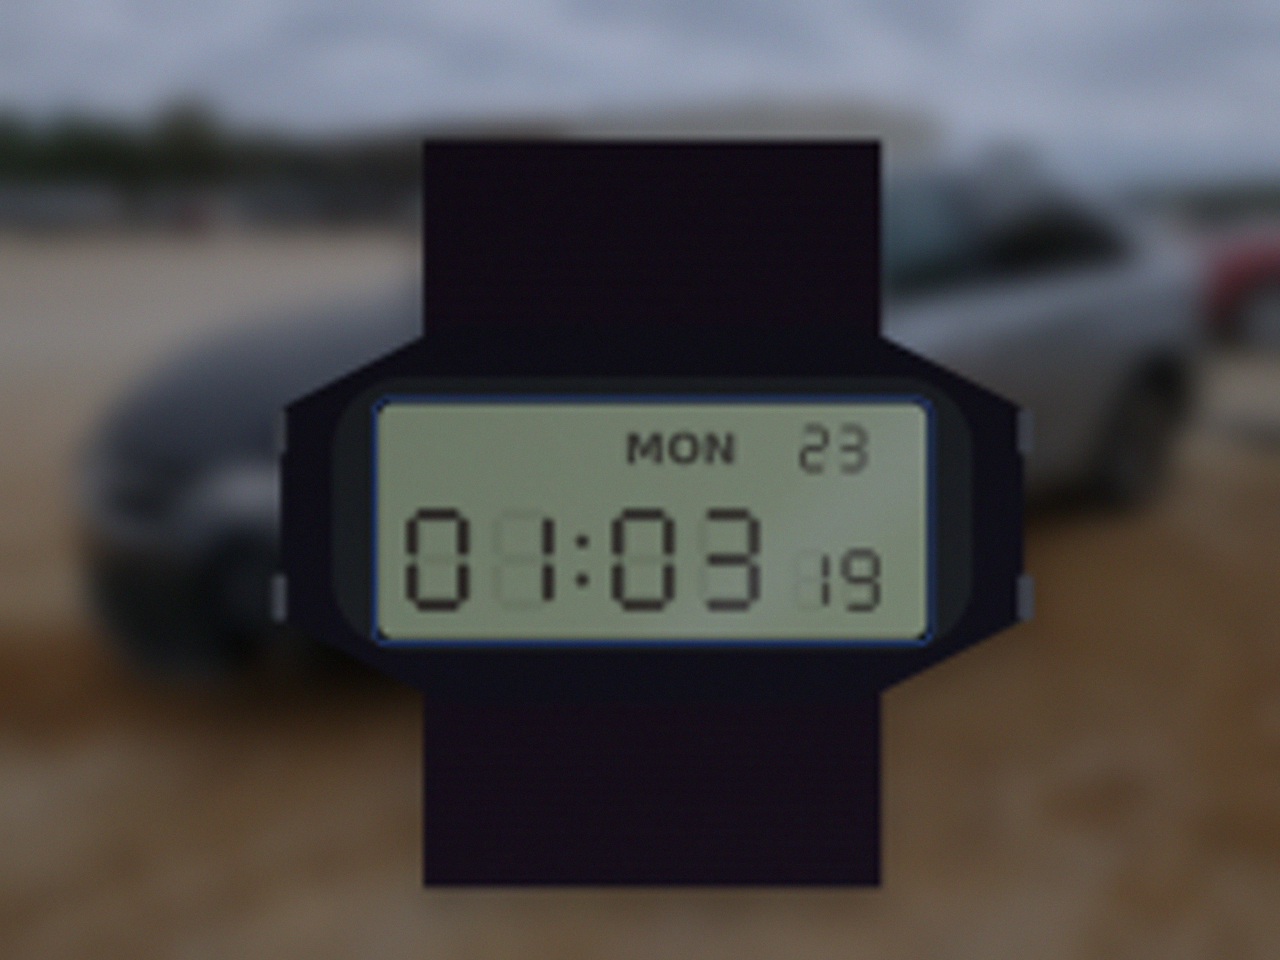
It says 1 h 03 min 19 s
